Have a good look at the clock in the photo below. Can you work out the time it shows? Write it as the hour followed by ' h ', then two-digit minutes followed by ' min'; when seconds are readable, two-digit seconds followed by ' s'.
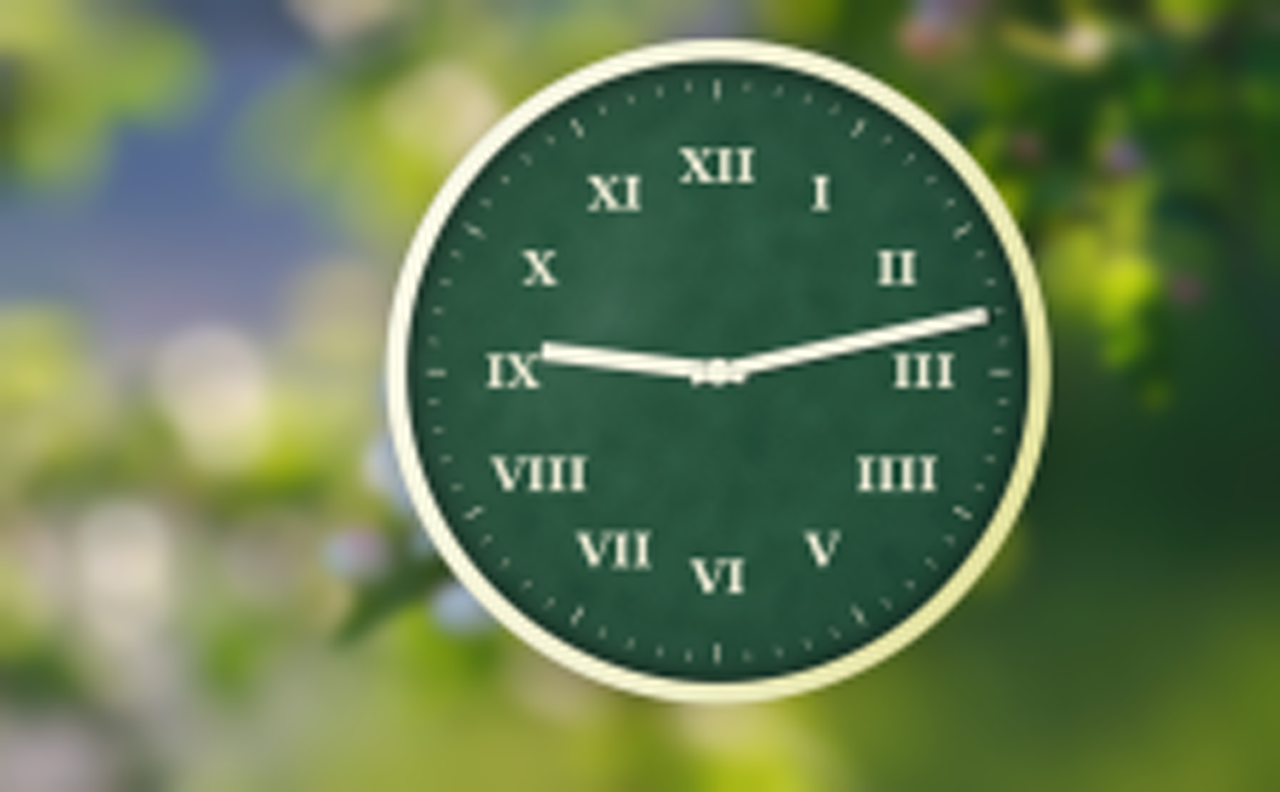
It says 9 h 13 min
